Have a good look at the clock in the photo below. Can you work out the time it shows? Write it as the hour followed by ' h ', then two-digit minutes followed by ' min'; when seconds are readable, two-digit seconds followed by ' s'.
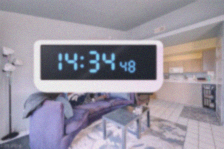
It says 14 h 34 min 48 s
